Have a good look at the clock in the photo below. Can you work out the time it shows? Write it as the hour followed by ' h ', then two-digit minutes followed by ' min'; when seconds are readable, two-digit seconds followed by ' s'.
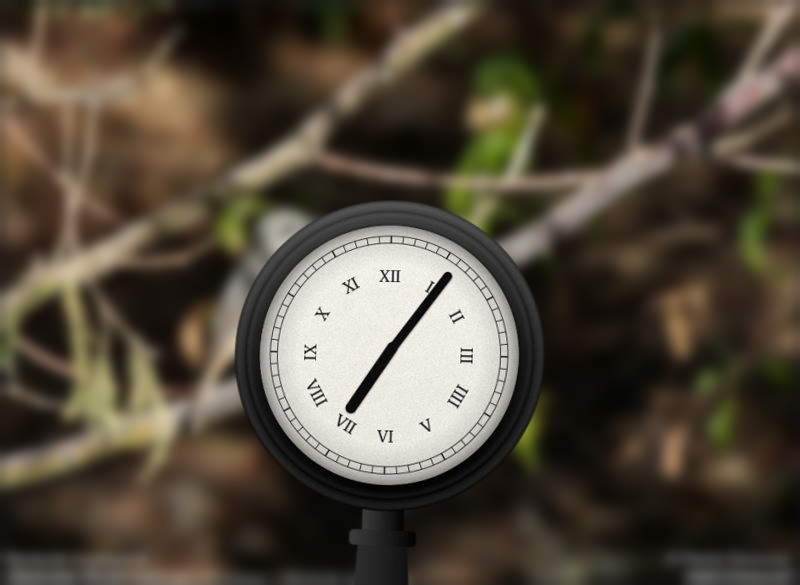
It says 7 h 06 min
